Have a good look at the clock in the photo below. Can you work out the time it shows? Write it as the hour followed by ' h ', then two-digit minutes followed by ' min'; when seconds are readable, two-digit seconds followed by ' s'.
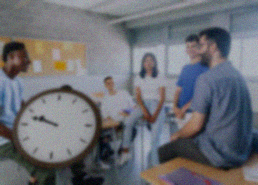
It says 9 h 48 min
